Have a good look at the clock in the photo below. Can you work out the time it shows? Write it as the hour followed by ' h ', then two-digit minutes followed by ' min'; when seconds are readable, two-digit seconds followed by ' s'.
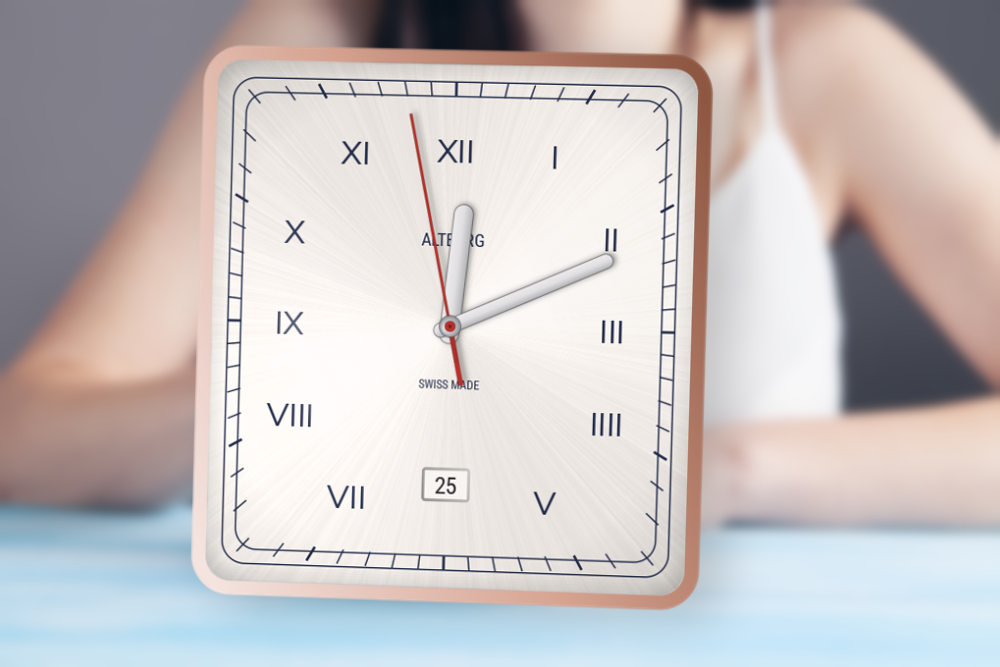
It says 12 h 10 min 58 s
